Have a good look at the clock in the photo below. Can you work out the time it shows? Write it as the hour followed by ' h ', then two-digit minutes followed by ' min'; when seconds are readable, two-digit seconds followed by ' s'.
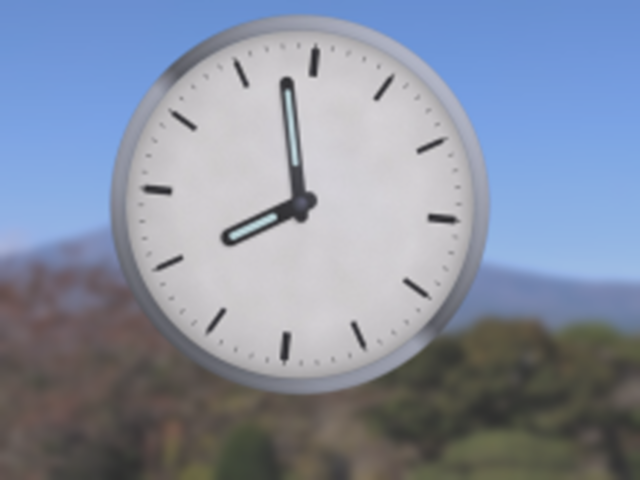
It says 7 h 58 min
